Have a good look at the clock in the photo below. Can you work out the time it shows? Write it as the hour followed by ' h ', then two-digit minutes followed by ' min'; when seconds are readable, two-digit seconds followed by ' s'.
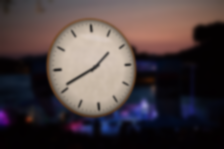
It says 1 h 41 min
